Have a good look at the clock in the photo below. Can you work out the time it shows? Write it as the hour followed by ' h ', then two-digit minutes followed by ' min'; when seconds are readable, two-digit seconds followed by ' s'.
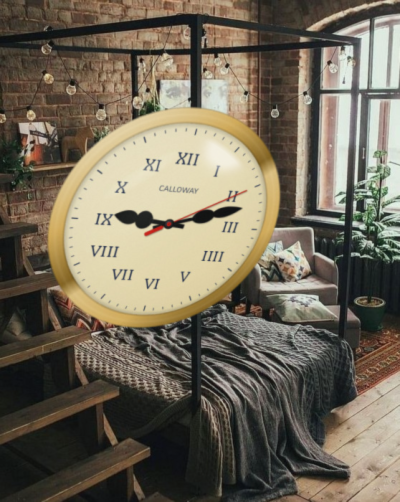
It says 9 h 12 min 10 s
